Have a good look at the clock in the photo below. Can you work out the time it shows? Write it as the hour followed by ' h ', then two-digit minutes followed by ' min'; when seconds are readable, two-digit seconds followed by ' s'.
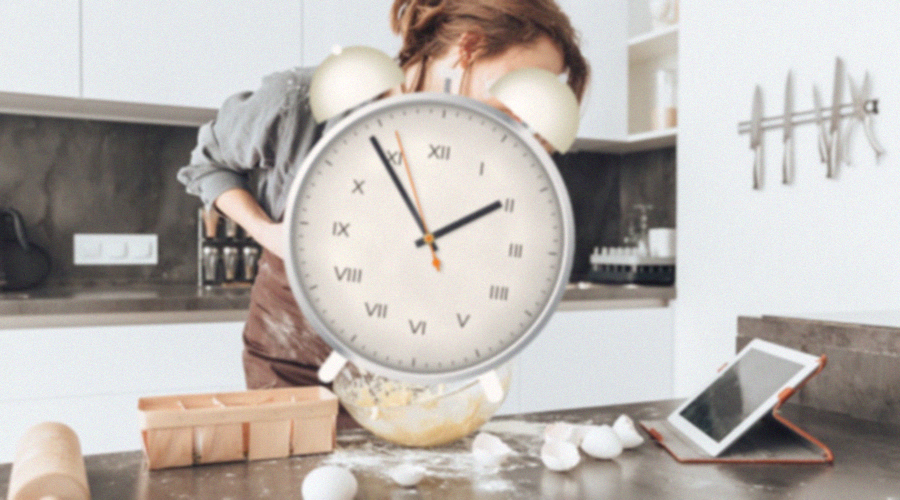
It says 1 h 53 min 56 s
